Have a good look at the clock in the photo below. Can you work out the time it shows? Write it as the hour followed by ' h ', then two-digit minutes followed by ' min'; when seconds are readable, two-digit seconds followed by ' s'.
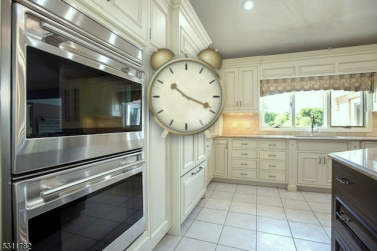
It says 10 h 19 min
